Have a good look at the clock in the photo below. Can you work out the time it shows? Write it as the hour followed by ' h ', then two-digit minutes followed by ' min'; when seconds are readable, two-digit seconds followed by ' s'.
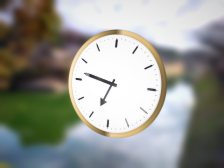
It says 6 h 47 min
